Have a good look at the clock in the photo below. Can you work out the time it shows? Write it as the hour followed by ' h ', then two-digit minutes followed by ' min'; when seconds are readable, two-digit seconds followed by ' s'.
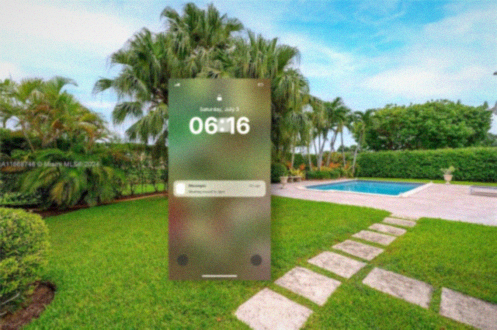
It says 6 h 16 min
